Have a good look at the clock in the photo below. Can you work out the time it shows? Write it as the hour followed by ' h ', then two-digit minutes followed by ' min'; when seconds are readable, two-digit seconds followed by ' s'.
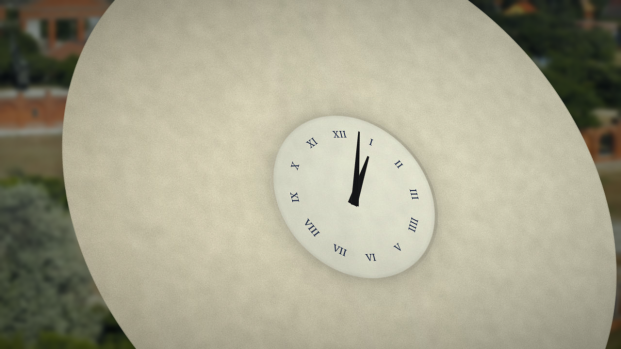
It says 1 h 03 min
